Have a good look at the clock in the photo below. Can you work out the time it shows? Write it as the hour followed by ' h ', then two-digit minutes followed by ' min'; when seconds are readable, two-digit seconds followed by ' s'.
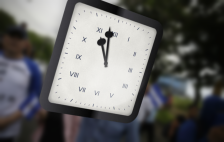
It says 10 h 58 min
